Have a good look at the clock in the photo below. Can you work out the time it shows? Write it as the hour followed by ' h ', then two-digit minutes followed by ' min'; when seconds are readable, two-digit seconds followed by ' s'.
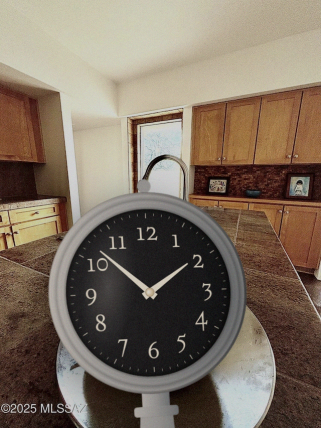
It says 1 h 52 min
